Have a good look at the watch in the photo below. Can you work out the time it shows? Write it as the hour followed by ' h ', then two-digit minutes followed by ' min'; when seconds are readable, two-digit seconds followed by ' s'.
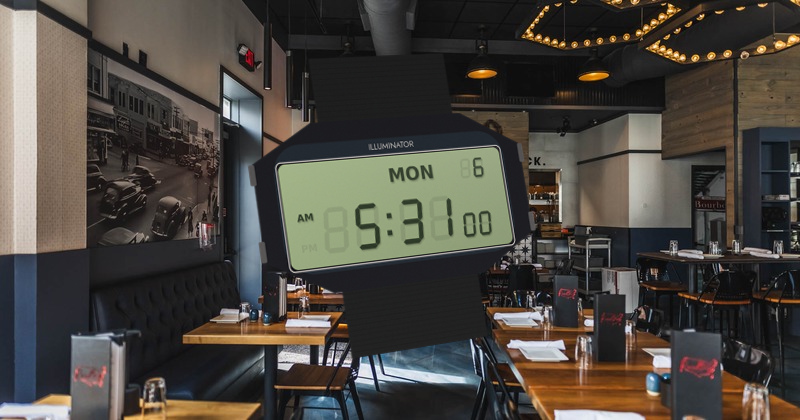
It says 5 h 31 min 00 s
